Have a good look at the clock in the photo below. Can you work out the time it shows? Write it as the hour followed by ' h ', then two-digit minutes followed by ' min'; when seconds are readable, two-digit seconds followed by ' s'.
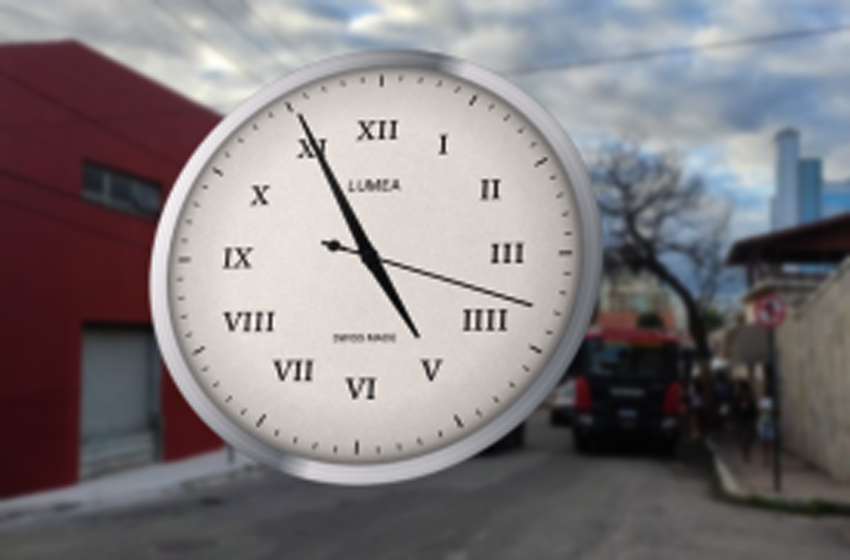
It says 4 h 55 min 18 s
